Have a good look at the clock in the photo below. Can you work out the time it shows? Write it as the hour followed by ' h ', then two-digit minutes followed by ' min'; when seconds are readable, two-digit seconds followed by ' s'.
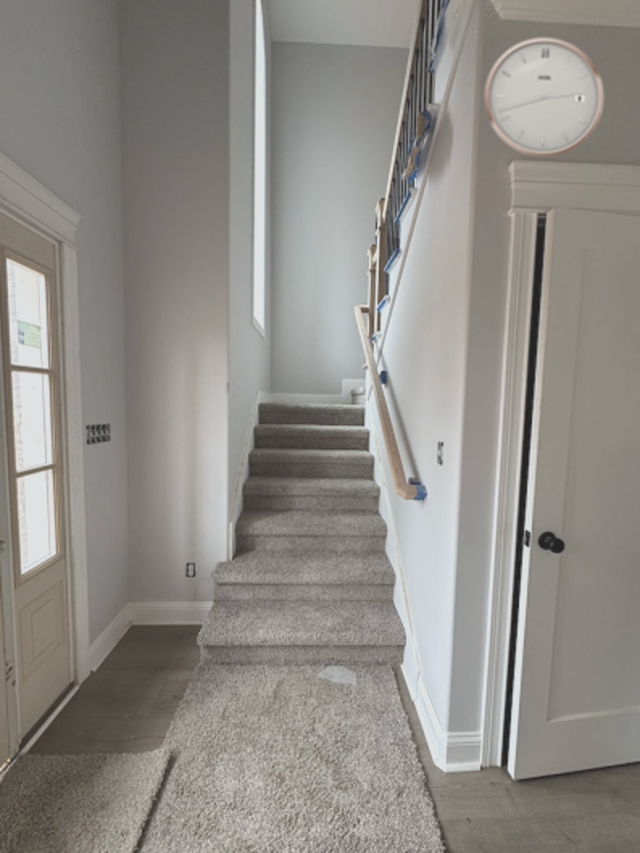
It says 2 h 42 min
